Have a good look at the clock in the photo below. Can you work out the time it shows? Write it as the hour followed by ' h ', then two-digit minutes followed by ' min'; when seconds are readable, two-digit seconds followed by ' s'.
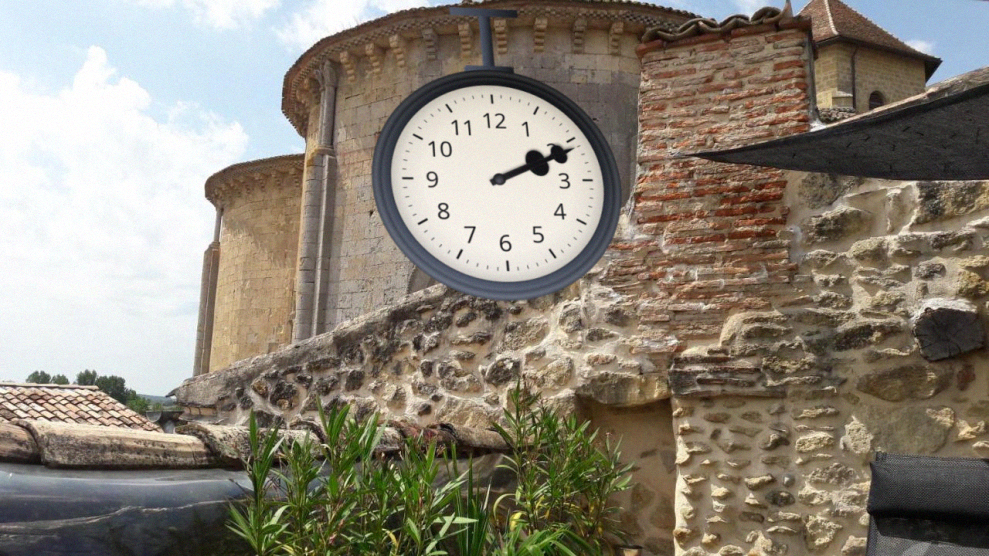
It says 2 h 11 min
